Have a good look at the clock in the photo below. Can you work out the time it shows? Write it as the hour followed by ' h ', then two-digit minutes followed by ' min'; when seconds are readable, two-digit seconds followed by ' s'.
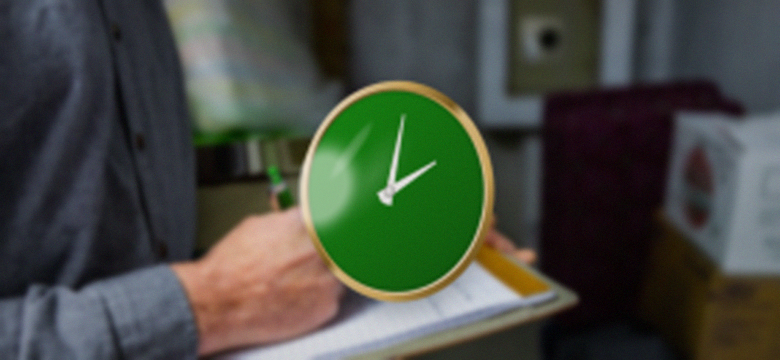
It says 2 h 02 min
